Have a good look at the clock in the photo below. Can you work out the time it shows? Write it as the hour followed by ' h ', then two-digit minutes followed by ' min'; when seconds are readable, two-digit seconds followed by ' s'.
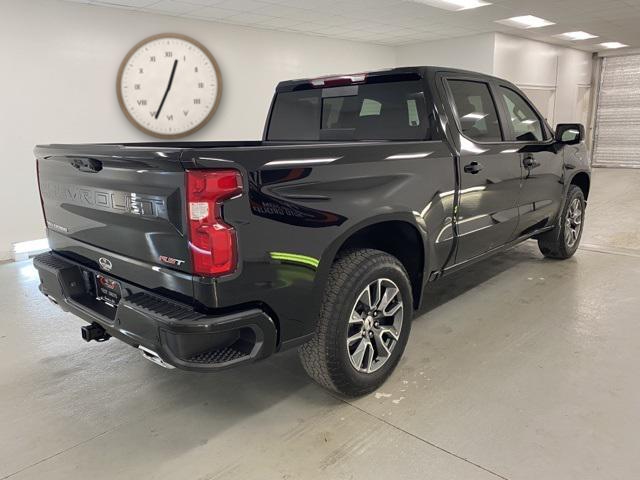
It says 12 h 34 min
